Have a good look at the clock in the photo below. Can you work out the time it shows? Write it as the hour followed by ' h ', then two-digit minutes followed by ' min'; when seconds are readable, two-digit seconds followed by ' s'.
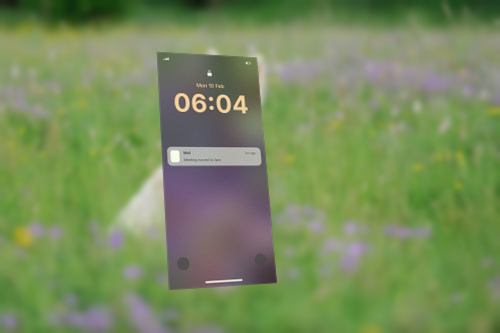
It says 6 h 04 min
